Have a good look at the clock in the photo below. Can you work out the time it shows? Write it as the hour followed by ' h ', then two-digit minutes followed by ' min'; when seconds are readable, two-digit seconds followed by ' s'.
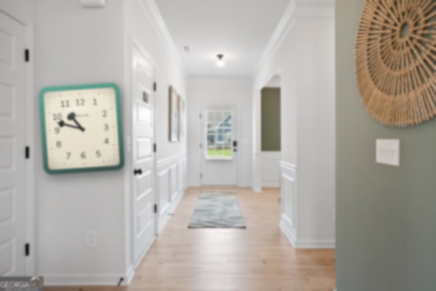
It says 10 h 48 min
